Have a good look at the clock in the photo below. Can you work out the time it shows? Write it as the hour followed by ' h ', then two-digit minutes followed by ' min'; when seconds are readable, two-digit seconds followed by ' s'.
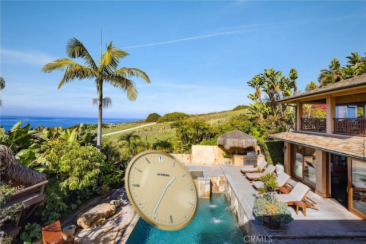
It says 1 h 36 min
